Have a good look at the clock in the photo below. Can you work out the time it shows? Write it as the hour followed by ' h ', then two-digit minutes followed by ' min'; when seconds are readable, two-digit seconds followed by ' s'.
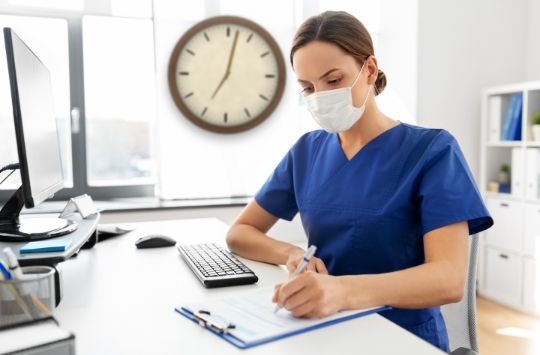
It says 7 h 02 min
